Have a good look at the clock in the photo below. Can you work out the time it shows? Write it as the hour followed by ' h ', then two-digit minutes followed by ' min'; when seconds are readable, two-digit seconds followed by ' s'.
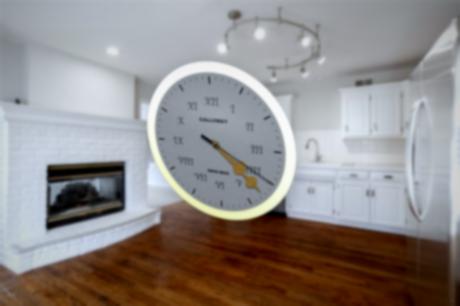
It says 4 h 22 min 20 s
